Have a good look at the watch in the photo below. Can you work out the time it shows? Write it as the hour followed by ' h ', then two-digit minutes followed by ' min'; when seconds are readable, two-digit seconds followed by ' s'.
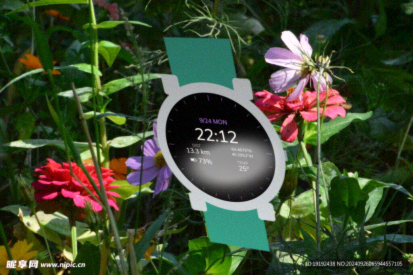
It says 22 h 12 min
